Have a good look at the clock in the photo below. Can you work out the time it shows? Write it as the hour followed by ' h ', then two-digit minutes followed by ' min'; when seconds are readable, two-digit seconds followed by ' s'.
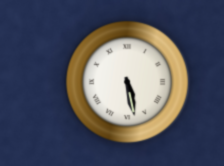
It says 5 h 28 min
